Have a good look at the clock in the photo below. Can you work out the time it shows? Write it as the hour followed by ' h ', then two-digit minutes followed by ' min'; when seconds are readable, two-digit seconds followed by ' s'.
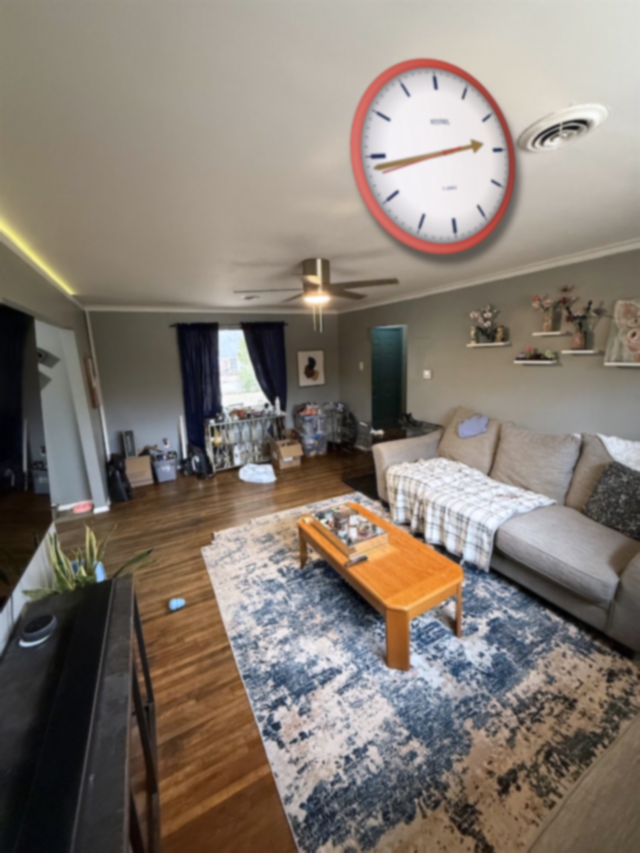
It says 2 h 43 min 43 s
